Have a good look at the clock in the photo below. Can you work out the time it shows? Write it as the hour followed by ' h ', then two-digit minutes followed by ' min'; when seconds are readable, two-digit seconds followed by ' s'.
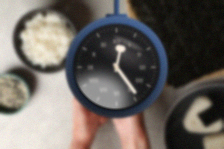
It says 12 h 24 min
